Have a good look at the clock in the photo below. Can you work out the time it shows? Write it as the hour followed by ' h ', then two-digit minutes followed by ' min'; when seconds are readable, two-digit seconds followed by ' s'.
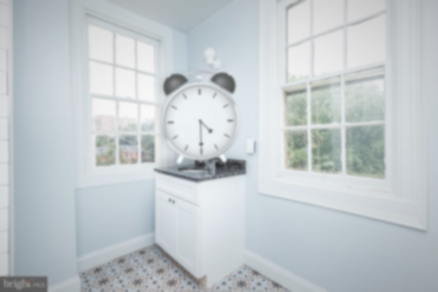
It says 4 h 30 min
